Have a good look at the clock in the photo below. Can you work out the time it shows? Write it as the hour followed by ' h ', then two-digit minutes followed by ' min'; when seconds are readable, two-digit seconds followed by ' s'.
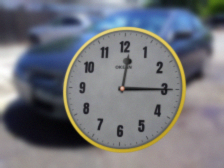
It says 12 h 15 min
